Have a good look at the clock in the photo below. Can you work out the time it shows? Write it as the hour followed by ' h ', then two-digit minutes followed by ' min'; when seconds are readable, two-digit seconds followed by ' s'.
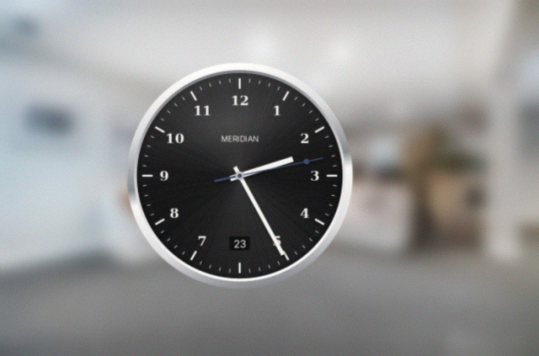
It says 2 h 25 min 13 s
